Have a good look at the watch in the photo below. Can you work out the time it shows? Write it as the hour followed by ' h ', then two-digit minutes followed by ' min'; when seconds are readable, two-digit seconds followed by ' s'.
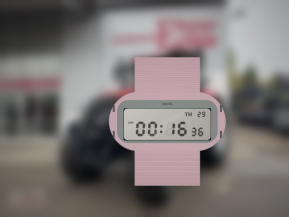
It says 0 h 16 min 36 s
